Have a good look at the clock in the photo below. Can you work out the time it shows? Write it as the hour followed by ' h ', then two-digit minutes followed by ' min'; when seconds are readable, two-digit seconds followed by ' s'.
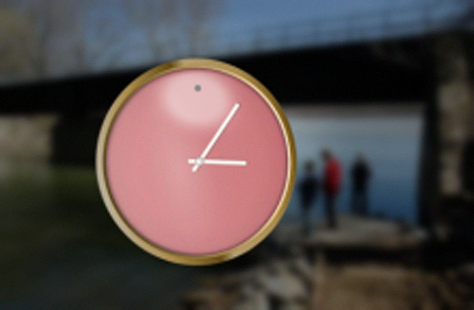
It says 3 h 06 min
